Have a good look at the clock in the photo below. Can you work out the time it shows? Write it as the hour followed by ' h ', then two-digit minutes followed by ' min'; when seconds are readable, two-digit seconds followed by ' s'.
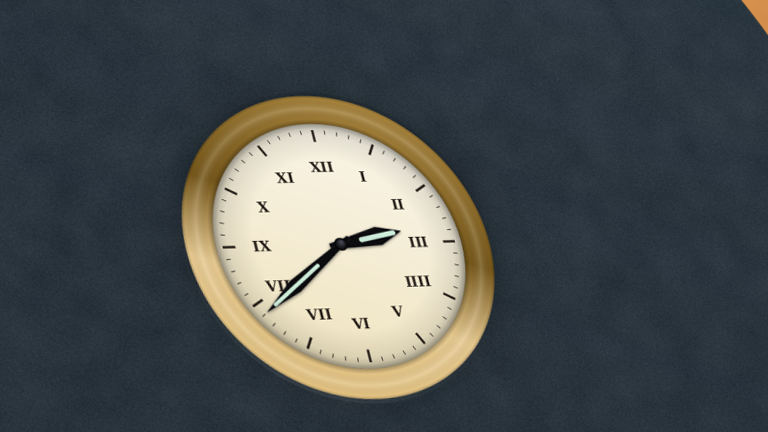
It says 2 h 39 min
